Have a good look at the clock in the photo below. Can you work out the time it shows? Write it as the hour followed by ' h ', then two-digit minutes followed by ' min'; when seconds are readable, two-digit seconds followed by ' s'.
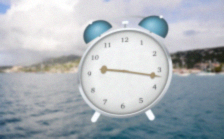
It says 9 h 17 min
